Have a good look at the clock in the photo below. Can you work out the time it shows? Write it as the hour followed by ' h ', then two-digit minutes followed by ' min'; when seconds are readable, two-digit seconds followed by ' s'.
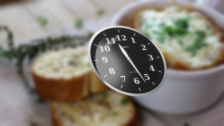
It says 11 h 27 min
